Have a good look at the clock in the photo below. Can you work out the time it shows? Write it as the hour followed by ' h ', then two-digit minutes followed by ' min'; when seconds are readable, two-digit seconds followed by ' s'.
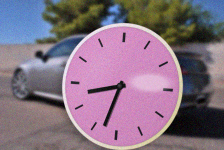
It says 8 h 33 min
